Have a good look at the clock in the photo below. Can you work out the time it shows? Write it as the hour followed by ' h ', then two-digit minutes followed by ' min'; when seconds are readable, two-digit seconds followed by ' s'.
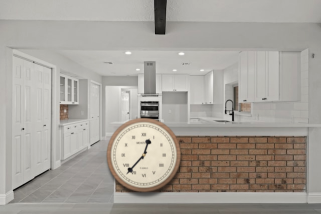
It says 12 h 37 min
